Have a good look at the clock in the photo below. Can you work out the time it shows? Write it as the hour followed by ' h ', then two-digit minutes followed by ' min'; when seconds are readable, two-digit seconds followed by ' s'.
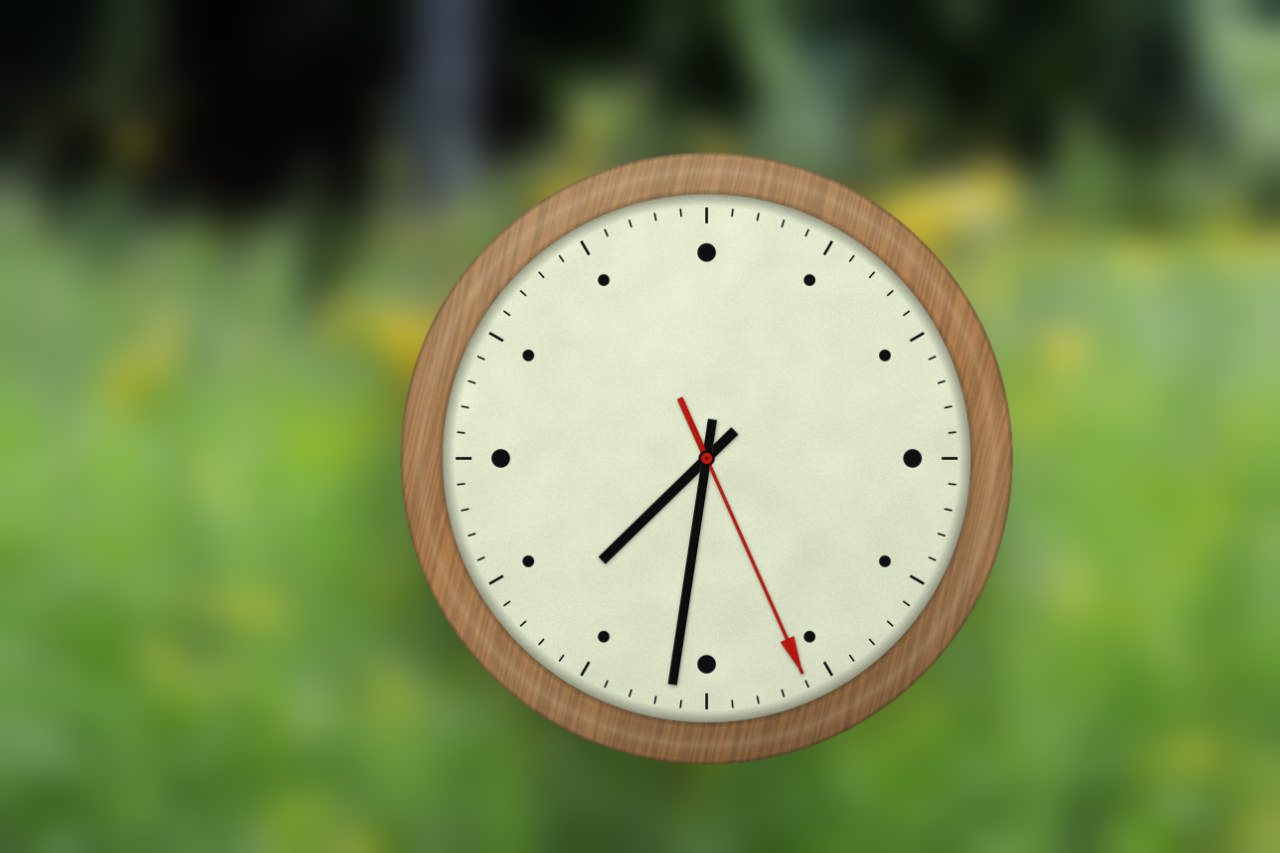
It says 7 h 31 min 26 s
